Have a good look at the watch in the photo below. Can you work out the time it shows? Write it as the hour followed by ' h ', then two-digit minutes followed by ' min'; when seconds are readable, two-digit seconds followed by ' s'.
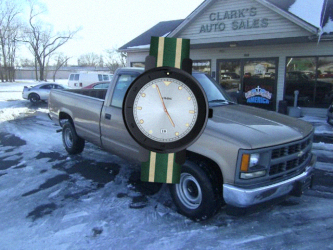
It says 4 h 56 min
